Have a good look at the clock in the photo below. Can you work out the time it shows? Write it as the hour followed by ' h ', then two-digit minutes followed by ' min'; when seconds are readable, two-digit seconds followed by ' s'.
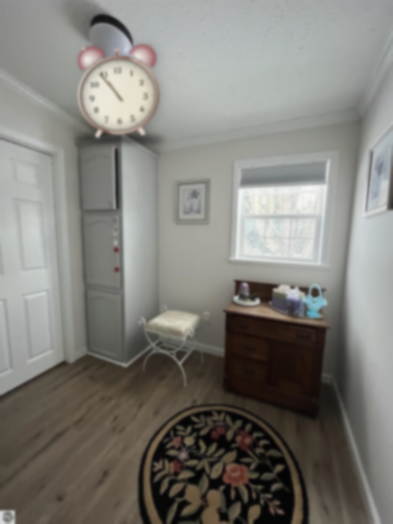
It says 10 h 54 min
